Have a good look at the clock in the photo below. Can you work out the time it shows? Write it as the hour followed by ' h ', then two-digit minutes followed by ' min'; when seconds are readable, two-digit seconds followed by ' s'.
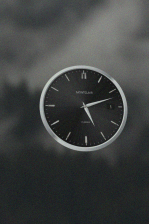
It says 5 h 12 min
